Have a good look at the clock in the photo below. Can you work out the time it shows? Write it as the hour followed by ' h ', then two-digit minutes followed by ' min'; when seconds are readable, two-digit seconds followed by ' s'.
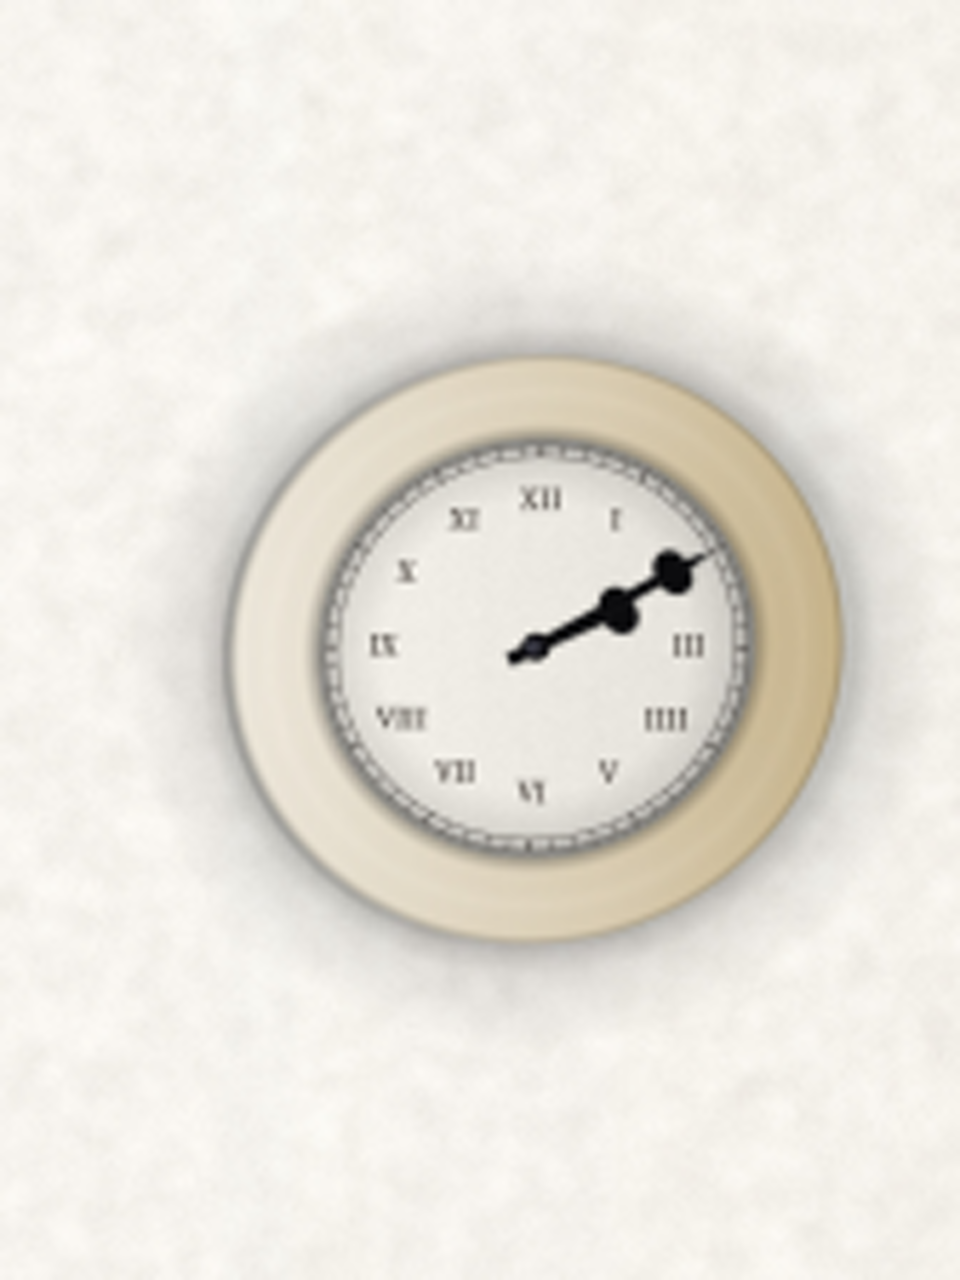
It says 2 h 10 min
